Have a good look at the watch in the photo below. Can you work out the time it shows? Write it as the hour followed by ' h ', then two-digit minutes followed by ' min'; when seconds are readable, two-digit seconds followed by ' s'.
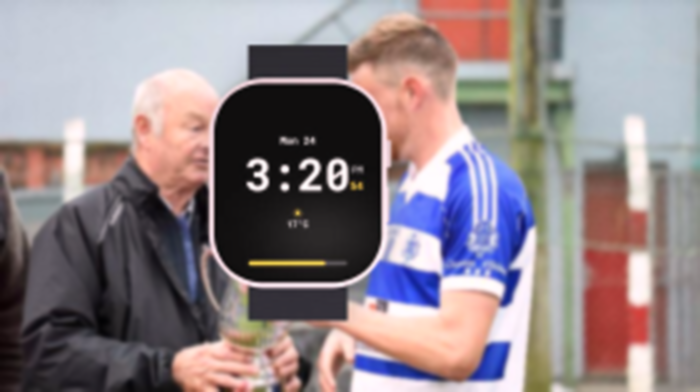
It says 3 h 20 min
